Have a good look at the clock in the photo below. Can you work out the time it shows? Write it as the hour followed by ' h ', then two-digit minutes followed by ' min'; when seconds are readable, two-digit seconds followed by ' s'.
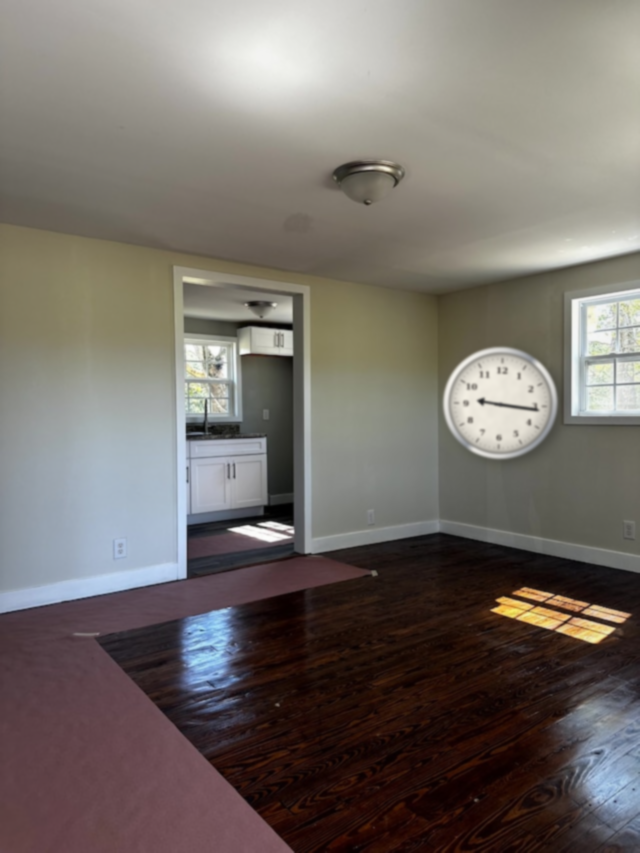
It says 9 h 16 min
